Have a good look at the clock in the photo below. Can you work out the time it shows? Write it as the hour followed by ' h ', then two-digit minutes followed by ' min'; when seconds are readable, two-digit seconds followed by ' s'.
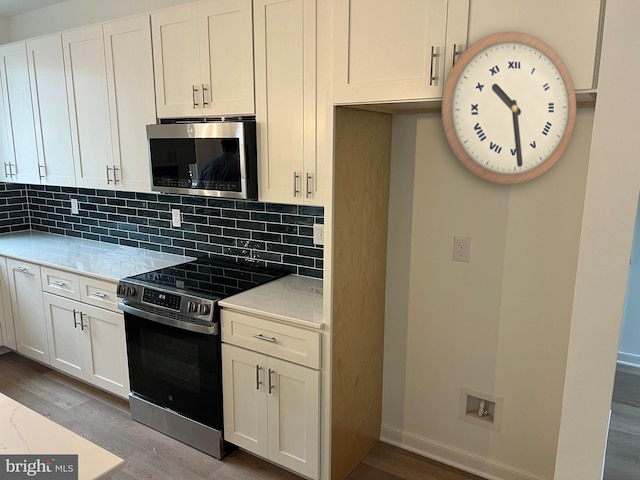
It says 10 h 29 min
